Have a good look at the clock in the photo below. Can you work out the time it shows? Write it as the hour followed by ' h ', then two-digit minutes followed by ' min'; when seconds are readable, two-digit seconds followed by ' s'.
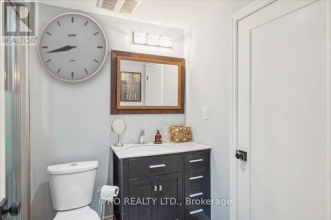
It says 8 h 43 min
